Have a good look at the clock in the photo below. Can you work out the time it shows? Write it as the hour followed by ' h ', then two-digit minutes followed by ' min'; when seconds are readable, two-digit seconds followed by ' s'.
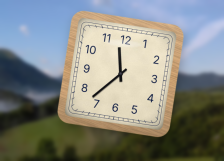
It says 11 h 37 min
